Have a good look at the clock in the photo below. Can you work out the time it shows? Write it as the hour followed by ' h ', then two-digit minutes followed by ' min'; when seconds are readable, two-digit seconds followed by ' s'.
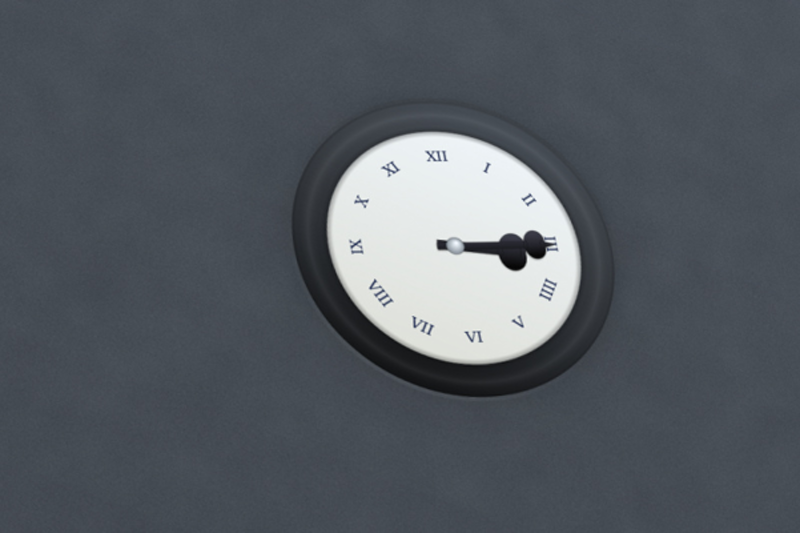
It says 3 h 15 min
